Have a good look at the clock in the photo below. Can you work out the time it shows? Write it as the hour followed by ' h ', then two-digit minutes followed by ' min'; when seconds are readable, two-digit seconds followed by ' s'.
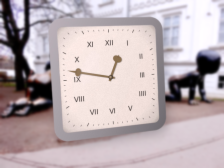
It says 12 h 47 min
